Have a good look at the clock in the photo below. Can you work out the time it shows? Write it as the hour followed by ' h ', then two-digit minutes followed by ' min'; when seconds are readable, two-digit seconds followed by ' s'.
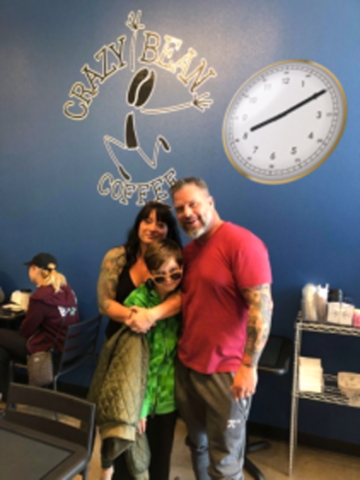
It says 8 h 10 min
